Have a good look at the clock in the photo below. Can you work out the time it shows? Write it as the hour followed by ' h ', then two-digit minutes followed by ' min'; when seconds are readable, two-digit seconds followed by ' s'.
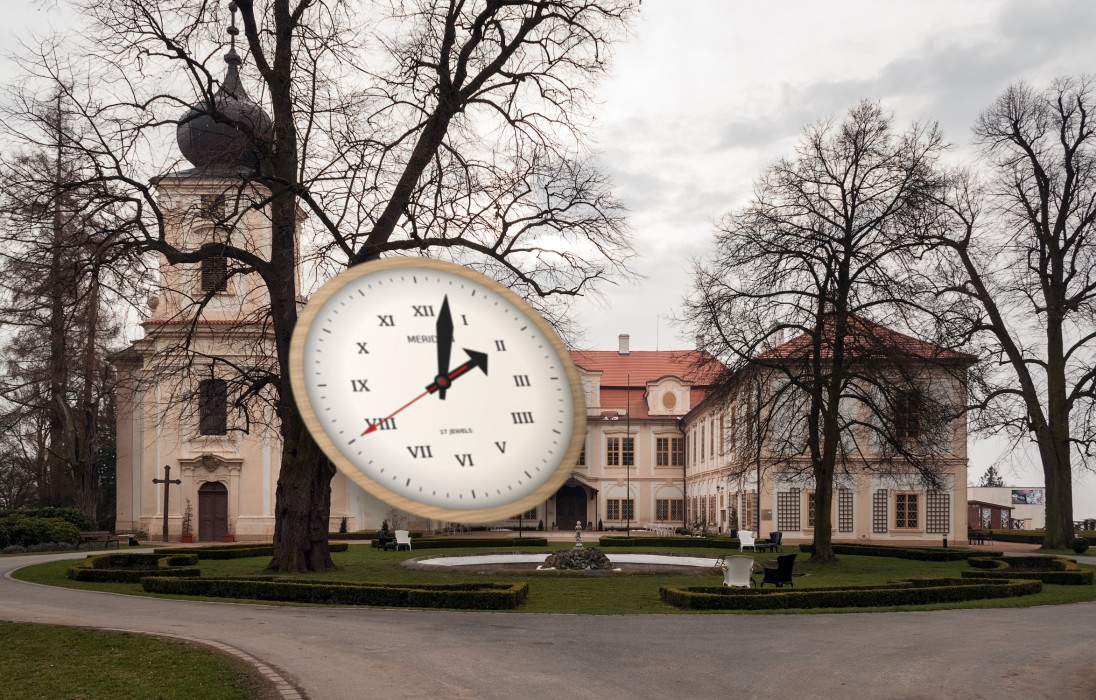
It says 2 h 02 min 40 s
